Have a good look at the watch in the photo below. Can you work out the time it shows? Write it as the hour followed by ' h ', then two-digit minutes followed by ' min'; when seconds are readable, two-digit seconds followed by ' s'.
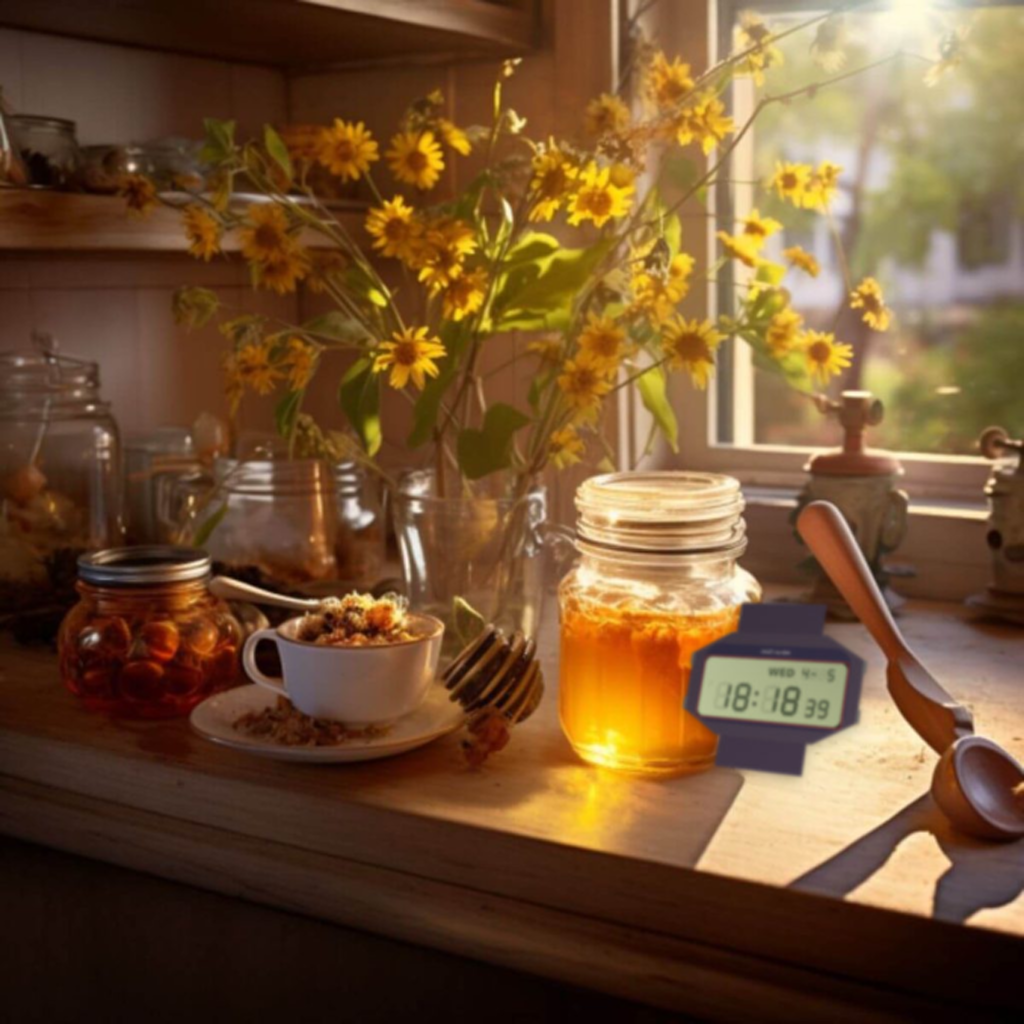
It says 18 h 18 min 39 s
